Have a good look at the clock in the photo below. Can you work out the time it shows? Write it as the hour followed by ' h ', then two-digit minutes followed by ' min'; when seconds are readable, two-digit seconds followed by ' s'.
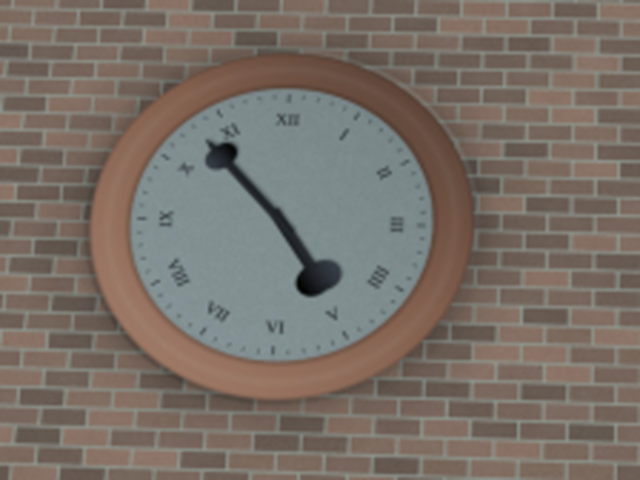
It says 4 h 53 min
